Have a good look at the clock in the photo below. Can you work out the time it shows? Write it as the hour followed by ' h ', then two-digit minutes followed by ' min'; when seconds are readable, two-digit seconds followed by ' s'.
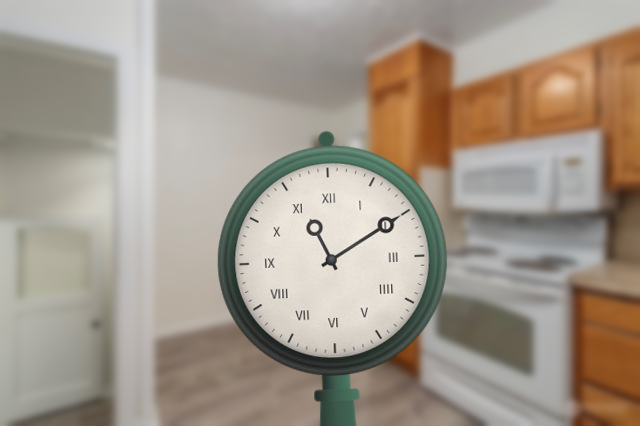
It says 11 h 10 min
